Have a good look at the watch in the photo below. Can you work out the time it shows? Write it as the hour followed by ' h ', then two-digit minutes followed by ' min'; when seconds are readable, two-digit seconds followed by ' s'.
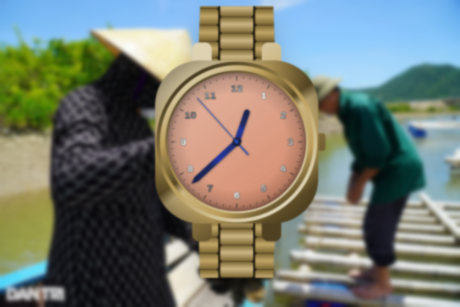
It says 12 h 37 min 53 s
